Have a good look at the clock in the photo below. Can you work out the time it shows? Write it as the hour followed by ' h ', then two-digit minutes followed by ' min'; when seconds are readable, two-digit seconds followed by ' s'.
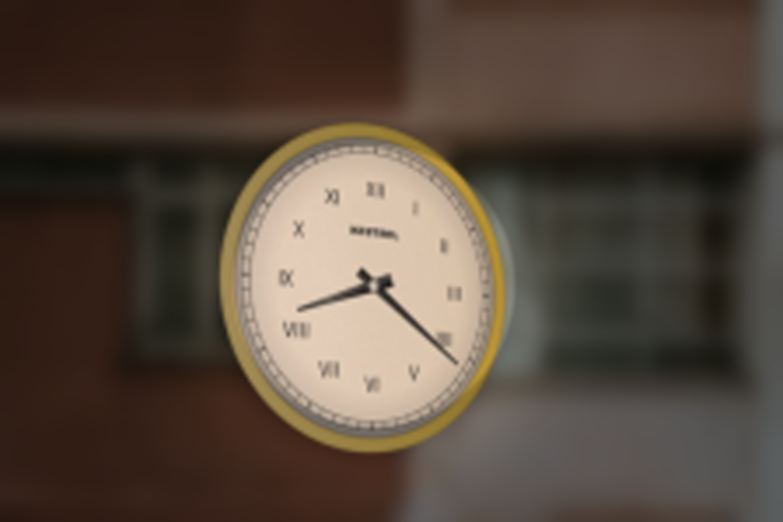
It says 8 h 21 min
